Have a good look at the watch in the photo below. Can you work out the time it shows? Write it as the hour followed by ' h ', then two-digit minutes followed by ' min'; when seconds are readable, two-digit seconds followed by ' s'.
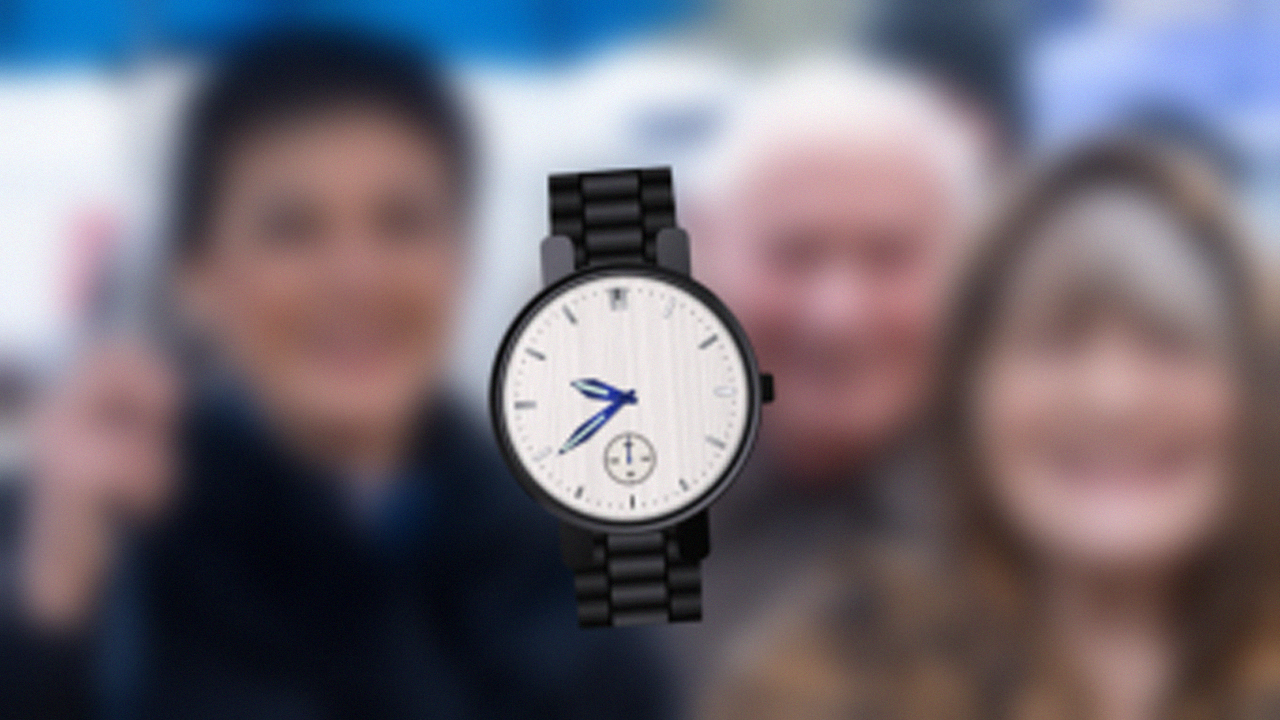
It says 9 h 39 min
